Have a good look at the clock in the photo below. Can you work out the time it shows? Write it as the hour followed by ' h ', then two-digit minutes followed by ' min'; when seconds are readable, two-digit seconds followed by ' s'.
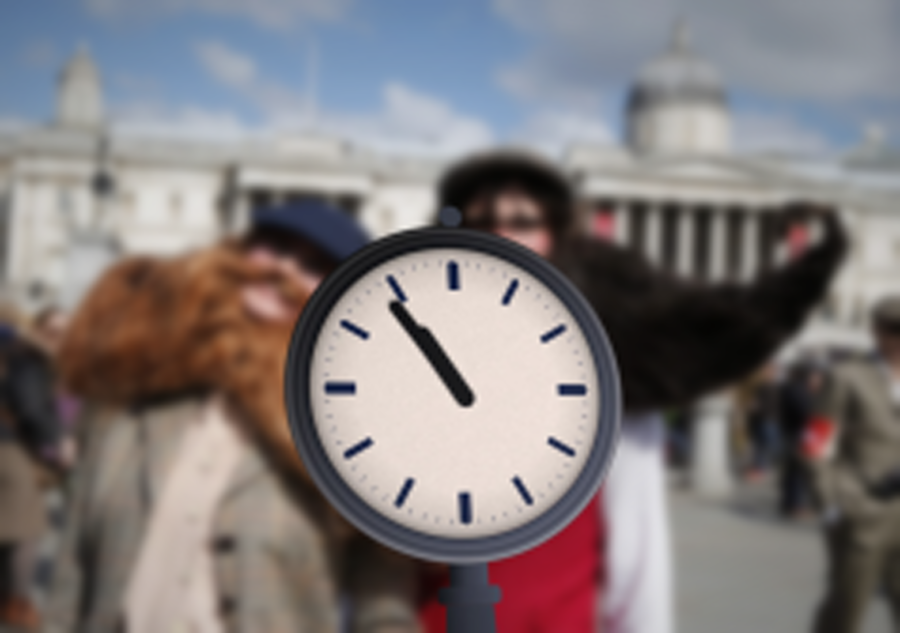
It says 10 h 54 min
